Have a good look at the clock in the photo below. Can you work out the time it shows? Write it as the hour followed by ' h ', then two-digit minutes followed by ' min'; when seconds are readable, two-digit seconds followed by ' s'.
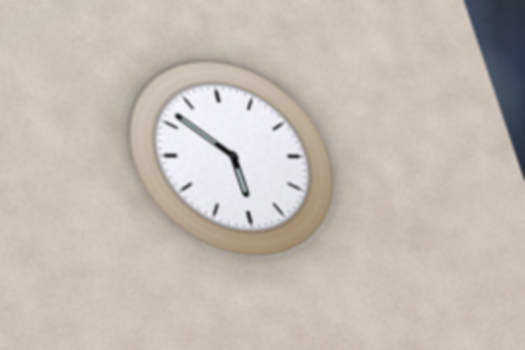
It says 5 h 52 min
